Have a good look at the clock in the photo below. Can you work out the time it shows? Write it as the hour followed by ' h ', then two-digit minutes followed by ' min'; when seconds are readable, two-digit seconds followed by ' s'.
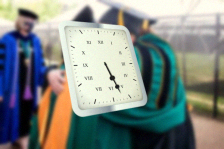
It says 5 h 27 min
